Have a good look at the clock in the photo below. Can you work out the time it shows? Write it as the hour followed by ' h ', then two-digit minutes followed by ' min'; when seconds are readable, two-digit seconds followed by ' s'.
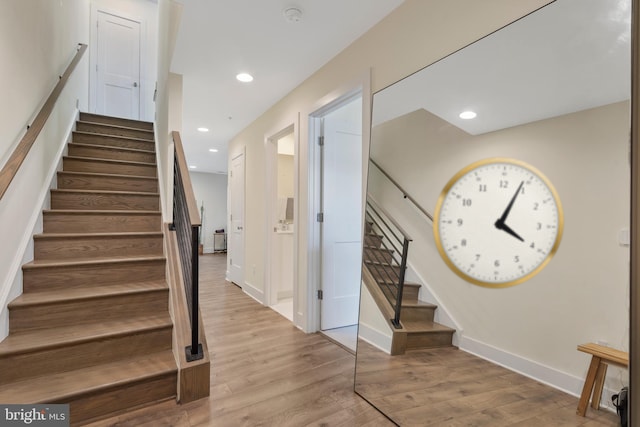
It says 4 h 04 min
